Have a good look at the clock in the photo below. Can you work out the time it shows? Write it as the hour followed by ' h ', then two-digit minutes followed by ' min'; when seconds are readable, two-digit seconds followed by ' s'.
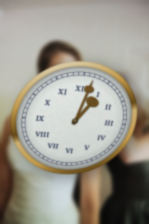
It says 1 h 02 min
